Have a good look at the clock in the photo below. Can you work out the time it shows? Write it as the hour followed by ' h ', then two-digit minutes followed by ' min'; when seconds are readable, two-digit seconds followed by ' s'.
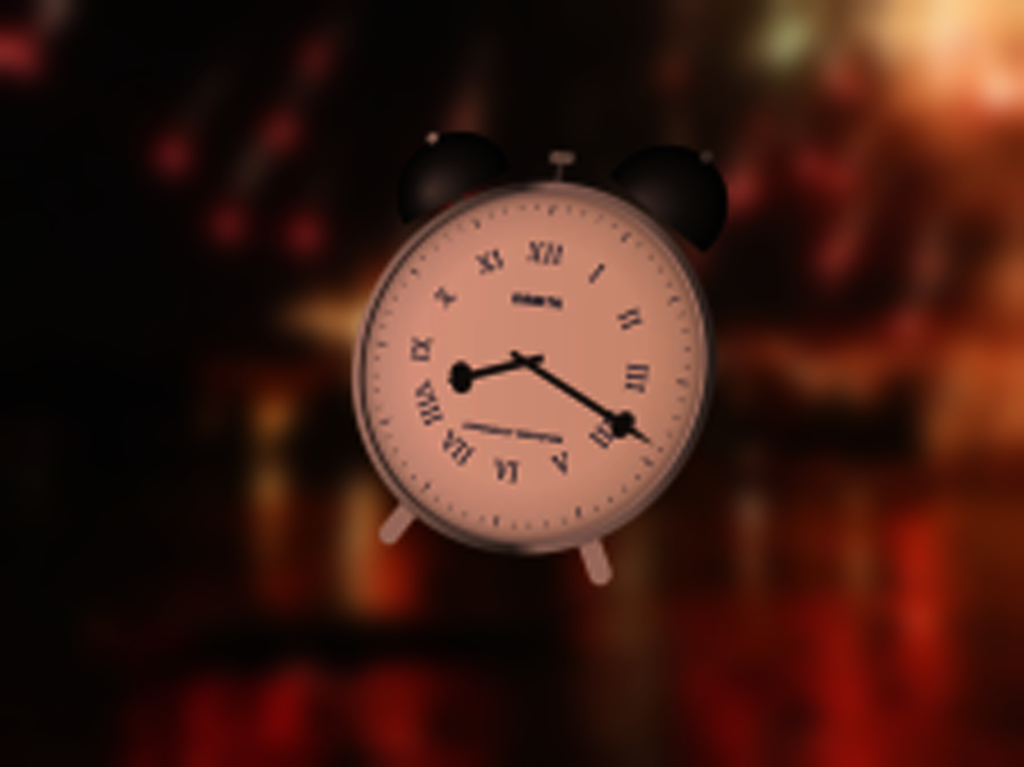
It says 8 h 19 min
